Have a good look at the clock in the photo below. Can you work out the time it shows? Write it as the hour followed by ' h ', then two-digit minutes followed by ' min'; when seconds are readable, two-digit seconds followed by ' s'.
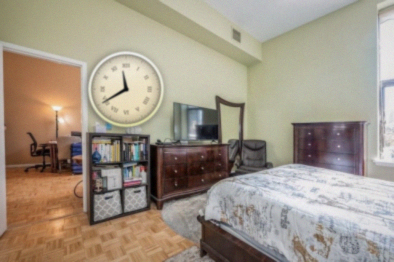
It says 11 h 40 min
